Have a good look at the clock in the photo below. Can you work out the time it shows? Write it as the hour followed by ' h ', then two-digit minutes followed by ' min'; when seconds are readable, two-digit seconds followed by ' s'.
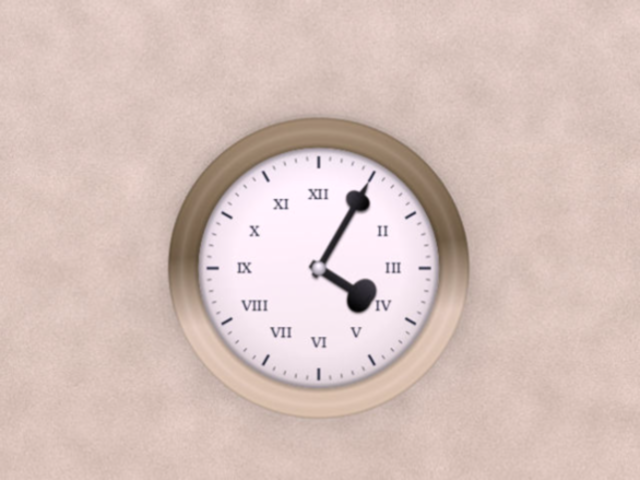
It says 4 h 05 min
